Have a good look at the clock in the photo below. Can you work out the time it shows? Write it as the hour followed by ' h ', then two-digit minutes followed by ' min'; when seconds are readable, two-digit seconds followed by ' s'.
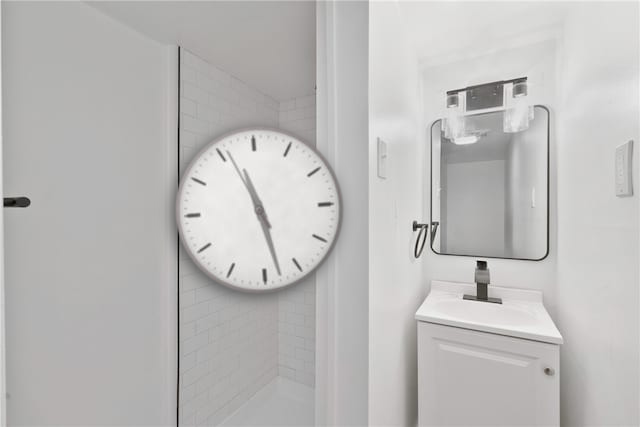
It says 11 h 27 min 56 s
